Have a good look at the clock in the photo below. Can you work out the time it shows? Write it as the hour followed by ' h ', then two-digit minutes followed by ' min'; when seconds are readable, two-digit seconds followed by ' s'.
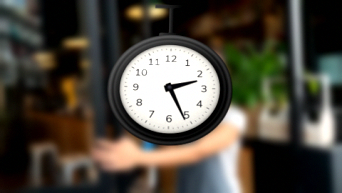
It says 2 h 26 min
